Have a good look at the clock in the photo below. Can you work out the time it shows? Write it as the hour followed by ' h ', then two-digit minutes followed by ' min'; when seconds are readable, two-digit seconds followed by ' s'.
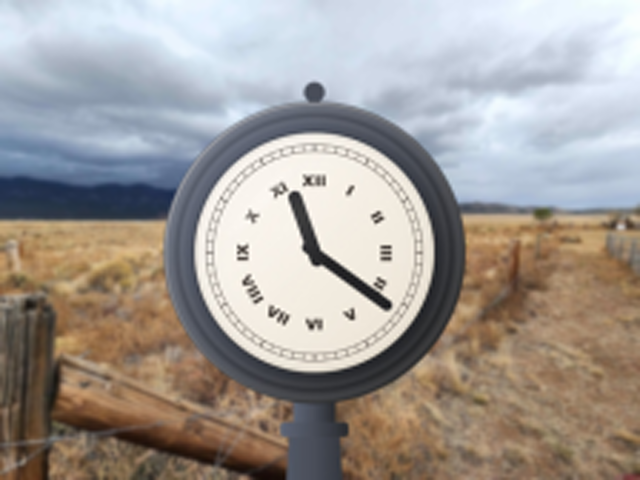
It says 11 h 21 min
